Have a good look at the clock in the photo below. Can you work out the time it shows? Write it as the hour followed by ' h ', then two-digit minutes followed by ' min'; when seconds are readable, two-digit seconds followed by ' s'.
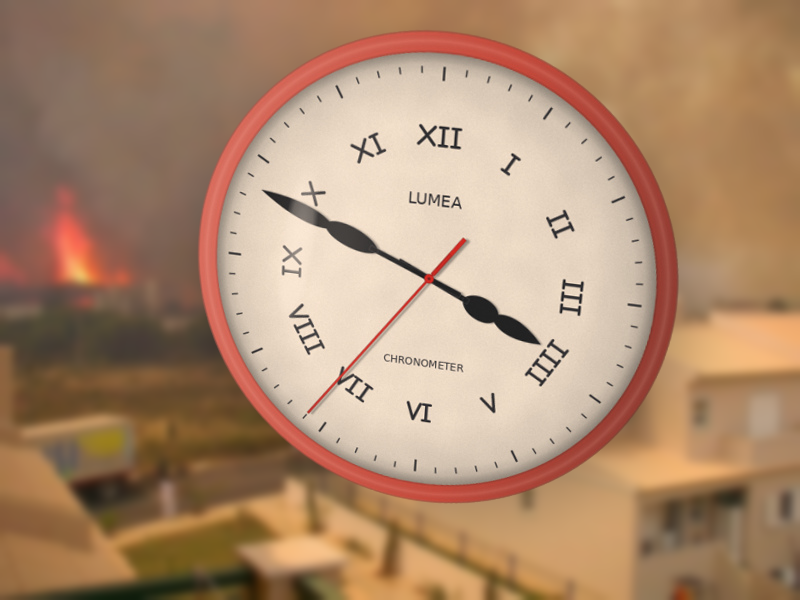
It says 3 h 48 min 36 s
